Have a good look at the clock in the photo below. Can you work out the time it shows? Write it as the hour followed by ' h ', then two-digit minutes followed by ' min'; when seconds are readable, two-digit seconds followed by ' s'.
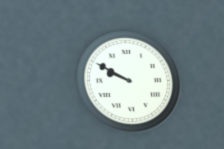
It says 9 h 50 min
